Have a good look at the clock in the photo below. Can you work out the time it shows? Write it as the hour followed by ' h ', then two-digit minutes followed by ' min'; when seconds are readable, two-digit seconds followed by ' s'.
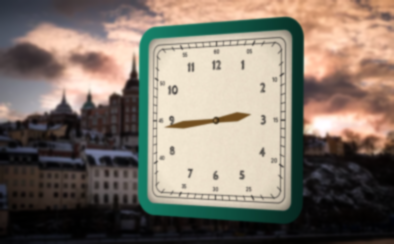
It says 2 h 44 min
